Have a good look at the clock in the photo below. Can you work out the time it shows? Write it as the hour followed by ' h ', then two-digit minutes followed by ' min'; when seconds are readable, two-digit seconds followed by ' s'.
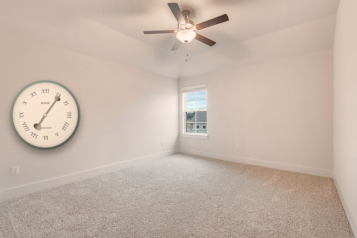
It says 7 h 06 min
